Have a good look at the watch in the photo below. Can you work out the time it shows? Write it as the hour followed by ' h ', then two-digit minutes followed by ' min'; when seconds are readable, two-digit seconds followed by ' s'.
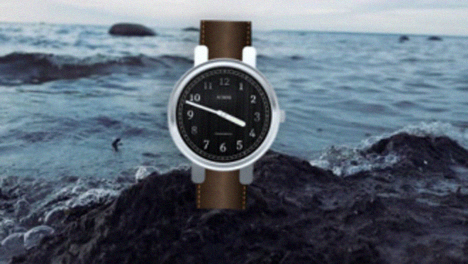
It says 3 h 48 min
